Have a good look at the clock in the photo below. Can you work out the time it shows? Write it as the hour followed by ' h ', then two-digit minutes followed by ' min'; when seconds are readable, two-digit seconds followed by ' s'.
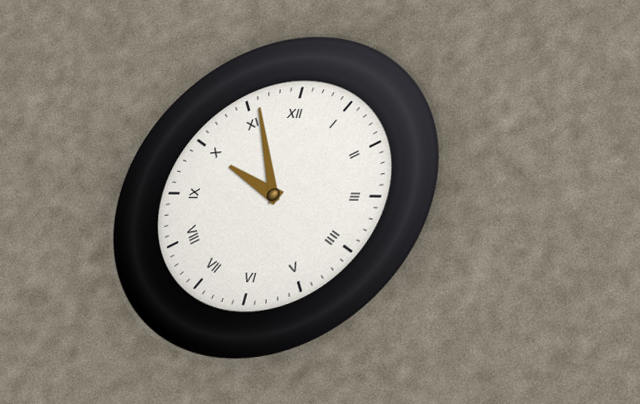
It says 9 h 56 min
